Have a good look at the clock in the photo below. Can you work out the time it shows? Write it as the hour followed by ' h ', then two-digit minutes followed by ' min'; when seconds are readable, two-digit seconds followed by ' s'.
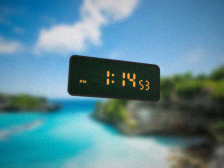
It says 1 h 14 min 53 s
